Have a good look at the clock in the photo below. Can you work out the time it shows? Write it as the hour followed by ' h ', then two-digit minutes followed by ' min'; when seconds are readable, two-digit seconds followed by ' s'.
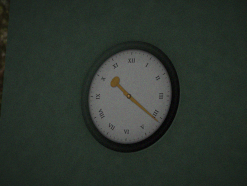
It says 10 h 21 min
